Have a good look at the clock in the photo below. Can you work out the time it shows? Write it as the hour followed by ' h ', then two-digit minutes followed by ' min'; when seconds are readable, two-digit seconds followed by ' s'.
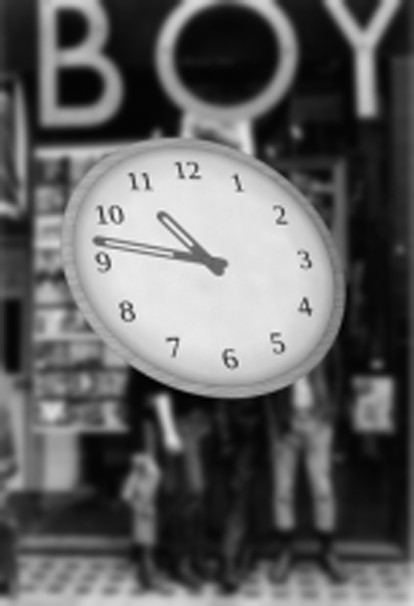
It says 10 h 47 min
